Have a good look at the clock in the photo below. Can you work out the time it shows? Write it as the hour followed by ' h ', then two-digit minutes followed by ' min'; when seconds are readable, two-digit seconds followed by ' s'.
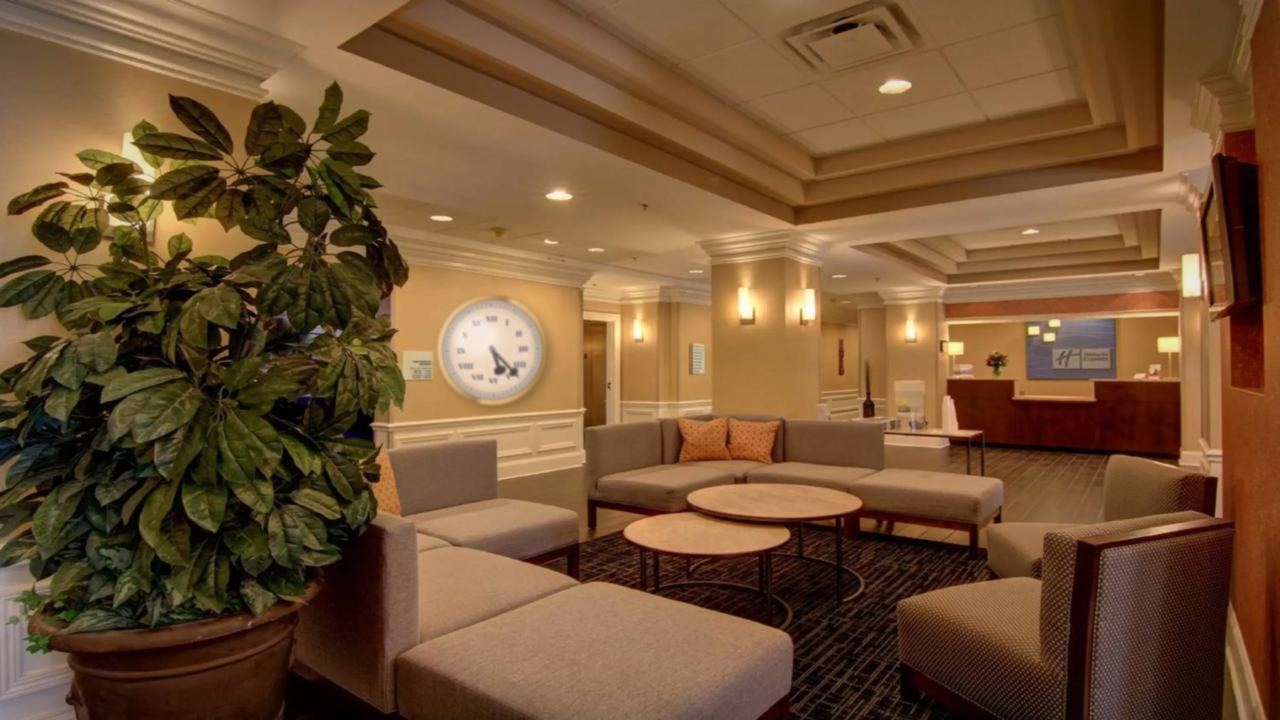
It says 5 h 23 min
